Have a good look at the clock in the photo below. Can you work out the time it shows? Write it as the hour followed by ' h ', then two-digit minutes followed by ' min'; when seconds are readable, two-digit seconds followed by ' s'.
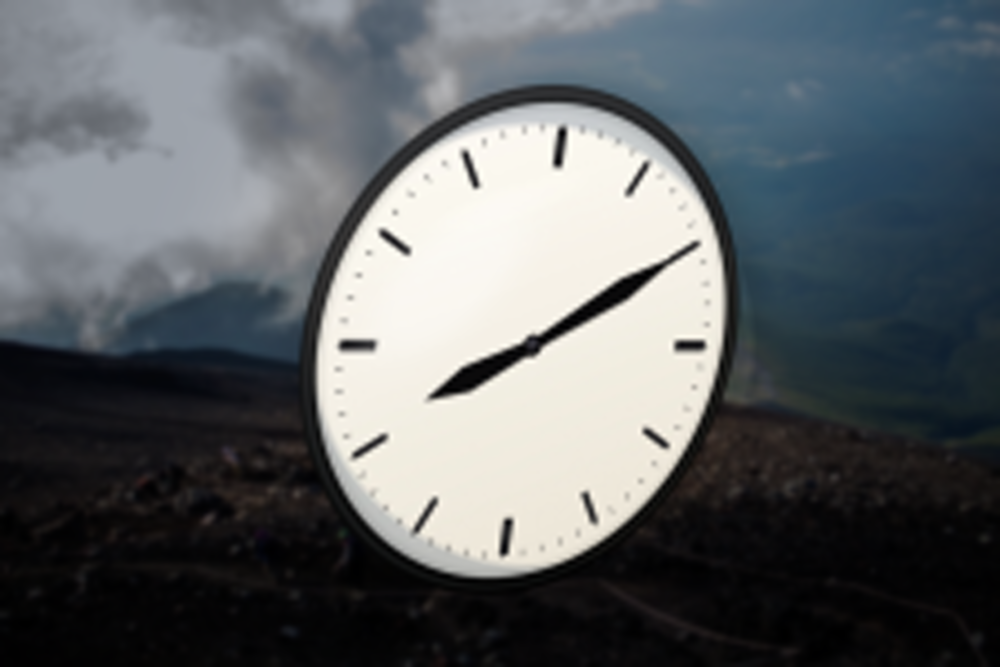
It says 8 h 10 min
